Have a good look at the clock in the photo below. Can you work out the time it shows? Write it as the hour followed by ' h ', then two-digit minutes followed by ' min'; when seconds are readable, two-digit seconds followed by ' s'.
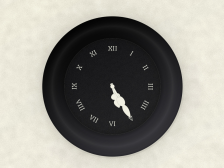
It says 5 h 25 min
